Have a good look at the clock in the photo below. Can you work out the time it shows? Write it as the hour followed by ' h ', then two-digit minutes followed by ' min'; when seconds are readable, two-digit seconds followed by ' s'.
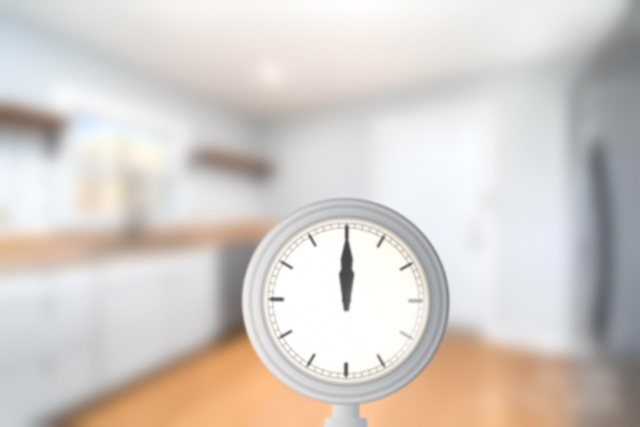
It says 12 h 00 min
